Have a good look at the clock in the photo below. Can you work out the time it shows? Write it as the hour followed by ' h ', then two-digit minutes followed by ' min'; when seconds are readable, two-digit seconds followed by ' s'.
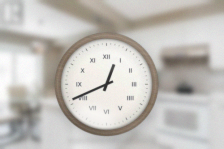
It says 12 h 41 min
